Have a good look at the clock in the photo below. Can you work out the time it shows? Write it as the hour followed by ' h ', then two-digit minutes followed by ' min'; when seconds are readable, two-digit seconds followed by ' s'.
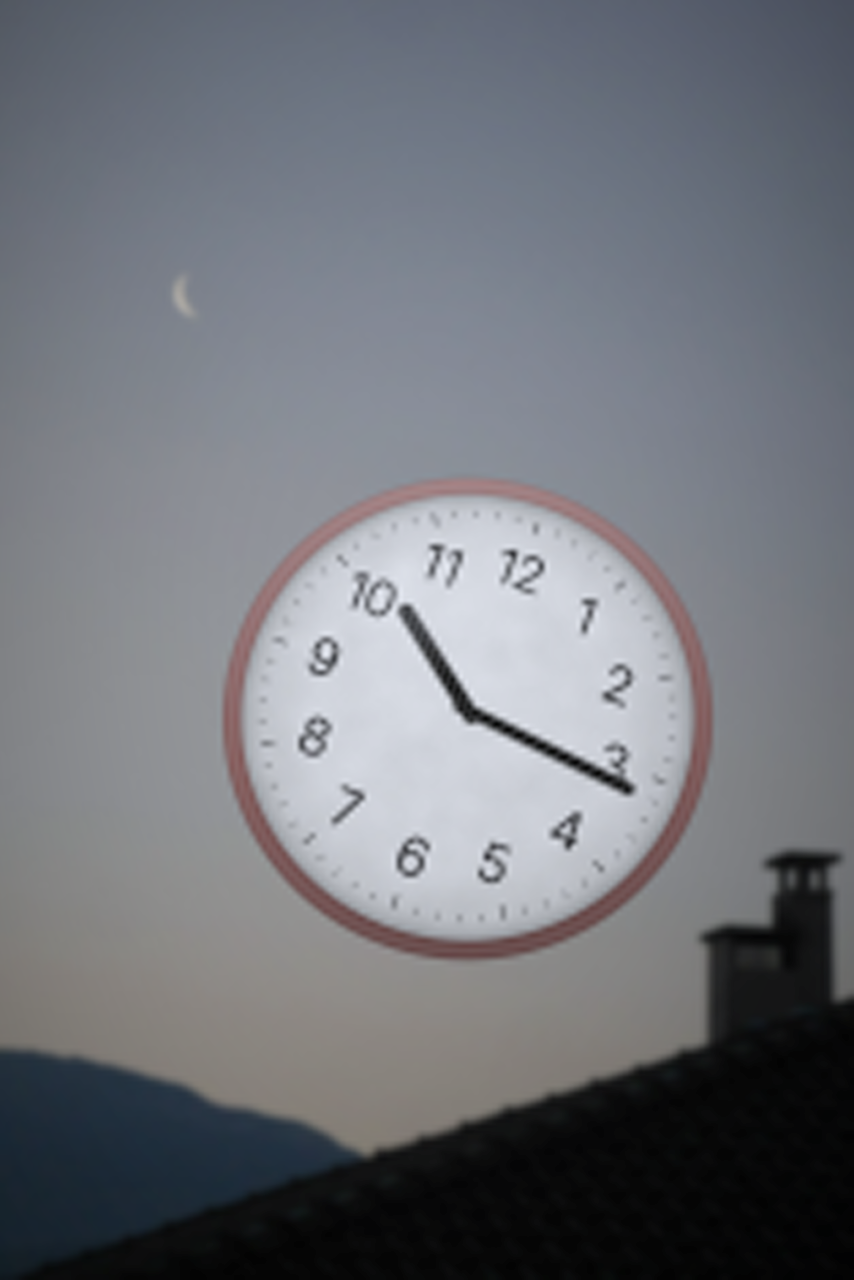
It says 10 h 16 min
